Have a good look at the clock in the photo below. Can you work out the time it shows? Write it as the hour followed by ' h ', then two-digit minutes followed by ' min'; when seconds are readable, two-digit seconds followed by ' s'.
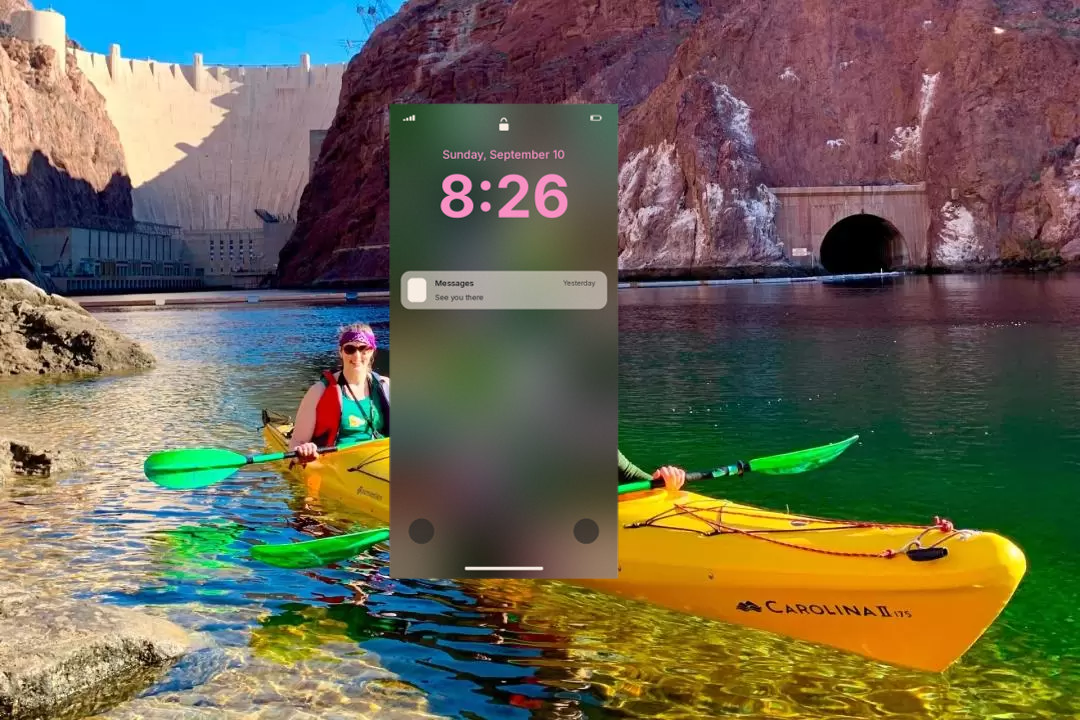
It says 8 h 26 min
